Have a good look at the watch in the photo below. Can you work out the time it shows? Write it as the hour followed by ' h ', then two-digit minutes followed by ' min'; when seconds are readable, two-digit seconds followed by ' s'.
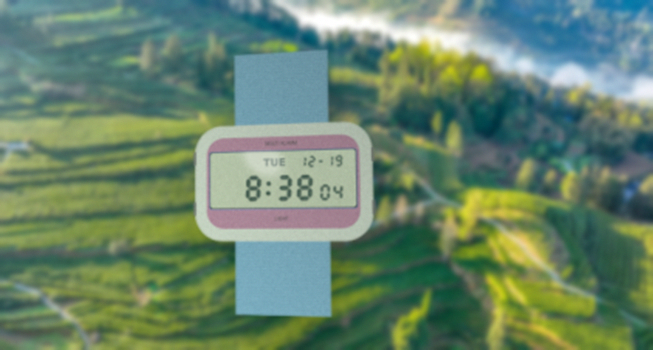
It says 8 h 38 min 04 s
